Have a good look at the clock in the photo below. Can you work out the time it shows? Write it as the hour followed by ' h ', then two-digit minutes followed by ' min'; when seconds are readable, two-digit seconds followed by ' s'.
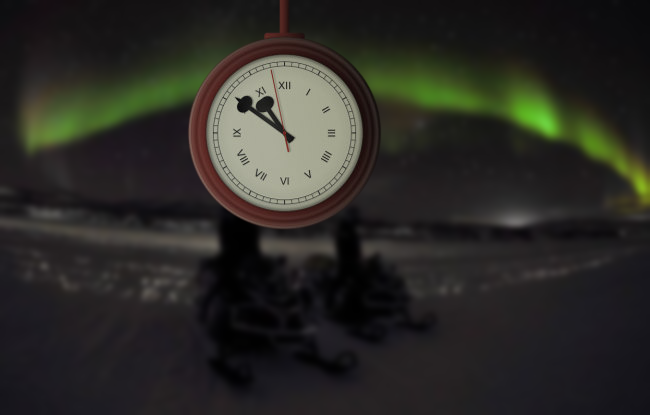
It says 10 h 50 min 58 s
